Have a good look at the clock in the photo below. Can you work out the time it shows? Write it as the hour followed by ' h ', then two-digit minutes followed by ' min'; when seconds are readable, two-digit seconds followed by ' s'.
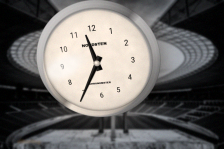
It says 11 h 35 min
